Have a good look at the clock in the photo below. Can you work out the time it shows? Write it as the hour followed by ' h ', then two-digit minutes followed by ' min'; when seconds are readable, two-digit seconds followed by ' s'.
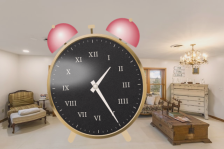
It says 1 h 25 min
